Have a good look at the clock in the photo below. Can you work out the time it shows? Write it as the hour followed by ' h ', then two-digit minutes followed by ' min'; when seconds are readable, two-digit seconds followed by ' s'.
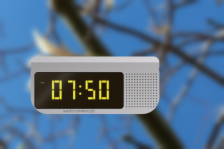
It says 7 h 50 min
